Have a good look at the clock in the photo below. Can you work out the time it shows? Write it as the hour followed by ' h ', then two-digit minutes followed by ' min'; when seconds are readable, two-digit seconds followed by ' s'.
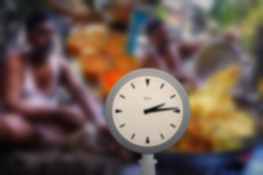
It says 2 h 14 min
